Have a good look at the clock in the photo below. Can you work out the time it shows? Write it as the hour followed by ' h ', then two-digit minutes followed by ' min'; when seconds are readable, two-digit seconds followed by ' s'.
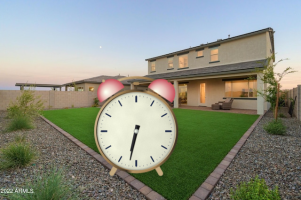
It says 6 h 32 min
